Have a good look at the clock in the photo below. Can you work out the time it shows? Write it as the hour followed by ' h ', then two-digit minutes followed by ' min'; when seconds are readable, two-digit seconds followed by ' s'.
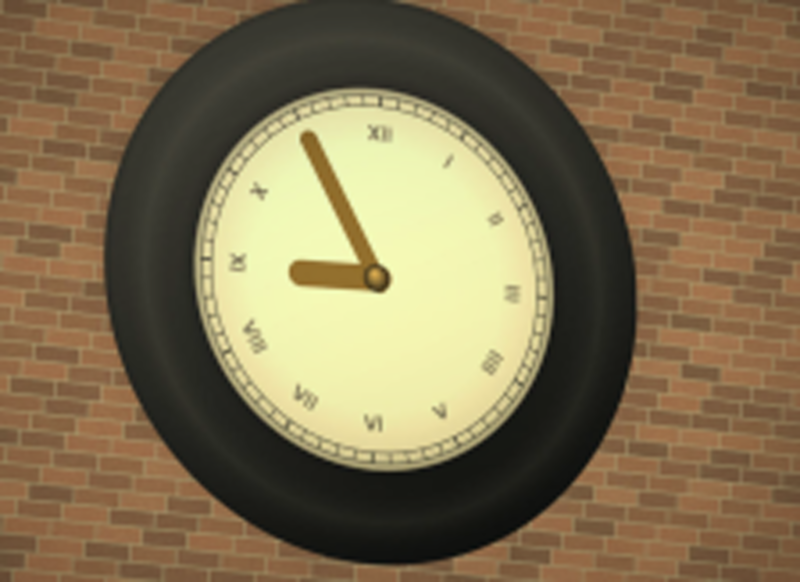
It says 8 h 55 min
